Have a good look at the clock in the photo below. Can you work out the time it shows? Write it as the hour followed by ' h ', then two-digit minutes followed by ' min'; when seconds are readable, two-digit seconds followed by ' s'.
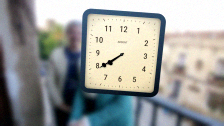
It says 7 h 39 min
